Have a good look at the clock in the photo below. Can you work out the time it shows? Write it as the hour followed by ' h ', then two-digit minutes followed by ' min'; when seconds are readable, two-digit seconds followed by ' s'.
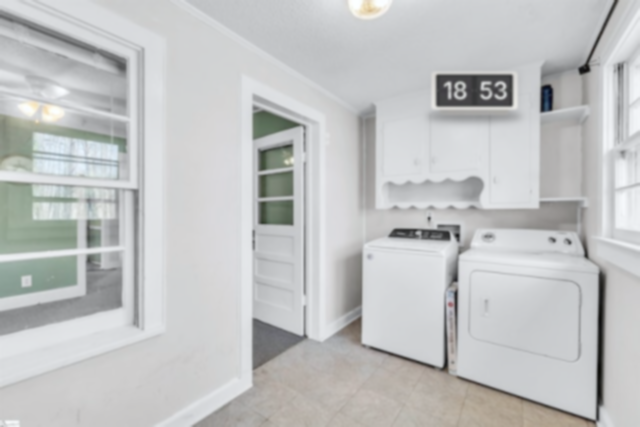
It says 18 h 53 min
